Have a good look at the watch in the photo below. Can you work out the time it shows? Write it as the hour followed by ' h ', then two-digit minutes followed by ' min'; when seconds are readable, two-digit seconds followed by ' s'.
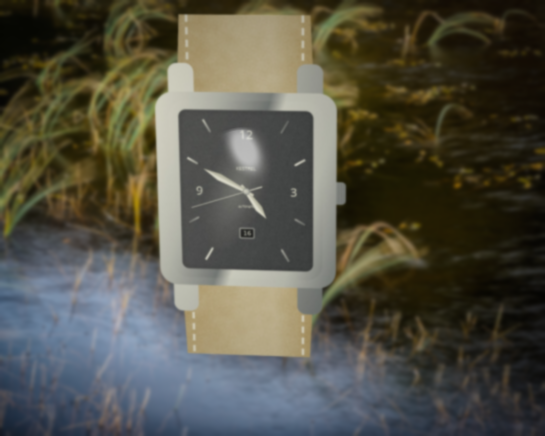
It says 4 h 49 min 42 s
